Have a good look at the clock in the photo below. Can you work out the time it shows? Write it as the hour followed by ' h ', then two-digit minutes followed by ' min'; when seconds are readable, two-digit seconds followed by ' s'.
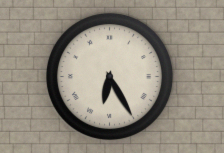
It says 6 h 25 min
